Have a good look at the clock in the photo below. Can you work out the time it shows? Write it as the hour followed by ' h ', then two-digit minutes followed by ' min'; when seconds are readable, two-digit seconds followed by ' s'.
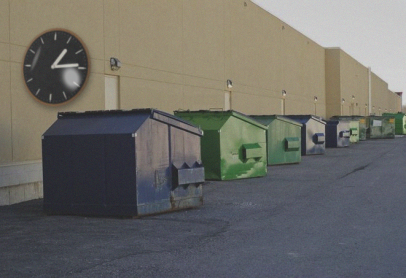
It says 1 h 14 min
